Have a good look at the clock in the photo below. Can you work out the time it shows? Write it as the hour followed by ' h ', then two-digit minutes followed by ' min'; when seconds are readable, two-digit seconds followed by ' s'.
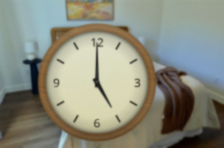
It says 5 h 00 min
